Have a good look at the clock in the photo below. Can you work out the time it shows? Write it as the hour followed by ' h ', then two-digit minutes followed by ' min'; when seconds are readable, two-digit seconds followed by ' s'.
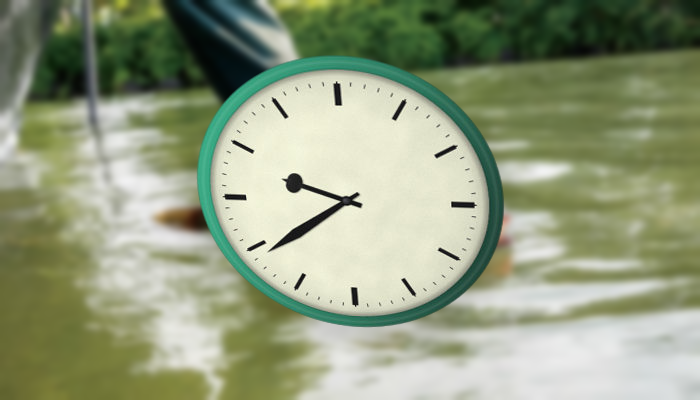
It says 9 h 39 min
